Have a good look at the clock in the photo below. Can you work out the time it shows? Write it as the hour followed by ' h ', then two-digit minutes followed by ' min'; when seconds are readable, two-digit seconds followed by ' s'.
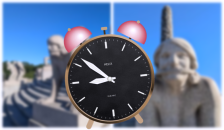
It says 8 h 52 min
